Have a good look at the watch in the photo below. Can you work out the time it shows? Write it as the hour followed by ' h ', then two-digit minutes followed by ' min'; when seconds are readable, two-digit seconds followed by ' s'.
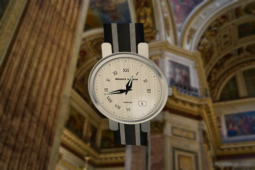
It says 12 h 43 min
